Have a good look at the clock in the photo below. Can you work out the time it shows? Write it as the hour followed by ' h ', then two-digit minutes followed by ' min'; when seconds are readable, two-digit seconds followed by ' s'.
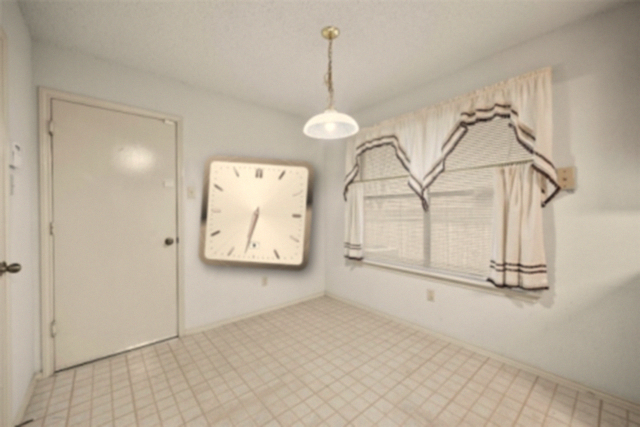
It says 6 h 32 min
